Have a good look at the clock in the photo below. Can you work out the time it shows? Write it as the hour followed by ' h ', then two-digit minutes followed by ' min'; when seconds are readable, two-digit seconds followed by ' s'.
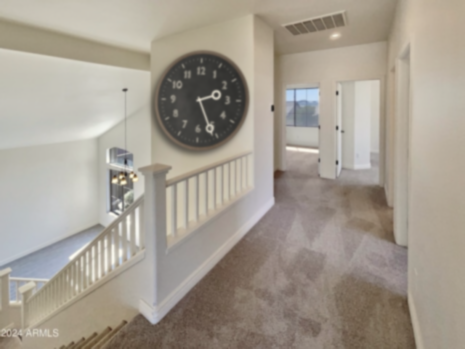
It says 2 h 26 min
